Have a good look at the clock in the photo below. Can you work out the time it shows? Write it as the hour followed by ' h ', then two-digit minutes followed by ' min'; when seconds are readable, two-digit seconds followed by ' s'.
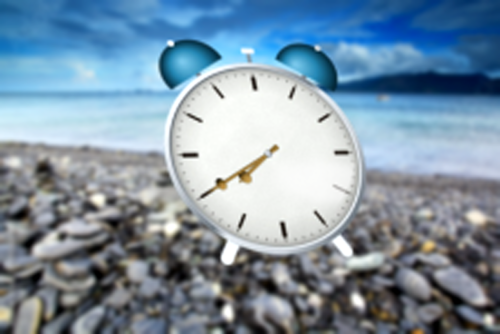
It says 7 h 40 min
